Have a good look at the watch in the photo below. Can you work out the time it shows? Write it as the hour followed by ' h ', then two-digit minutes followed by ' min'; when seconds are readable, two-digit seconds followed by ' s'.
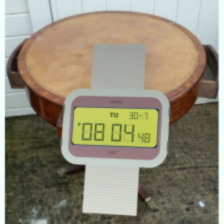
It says 8 h 04 min
